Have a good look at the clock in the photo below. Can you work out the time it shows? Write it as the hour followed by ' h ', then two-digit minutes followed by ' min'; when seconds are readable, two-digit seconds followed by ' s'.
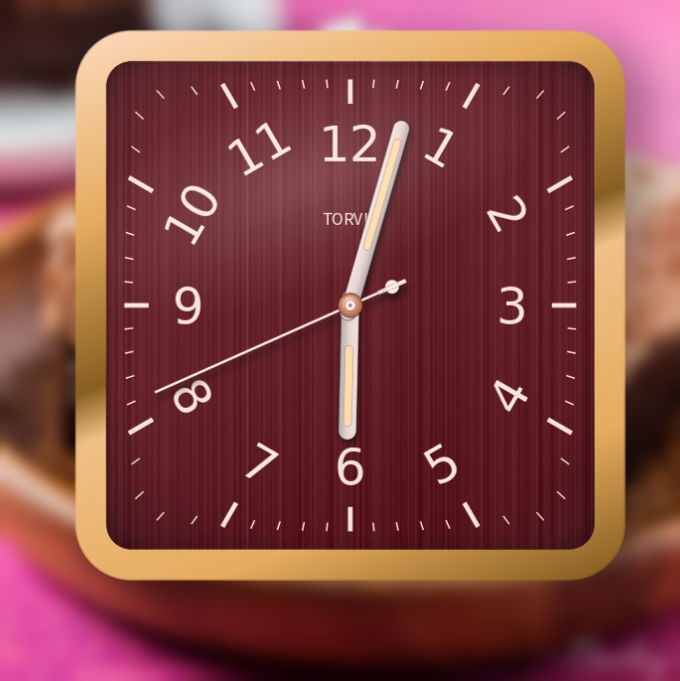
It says 6 h 02 min 41 s
